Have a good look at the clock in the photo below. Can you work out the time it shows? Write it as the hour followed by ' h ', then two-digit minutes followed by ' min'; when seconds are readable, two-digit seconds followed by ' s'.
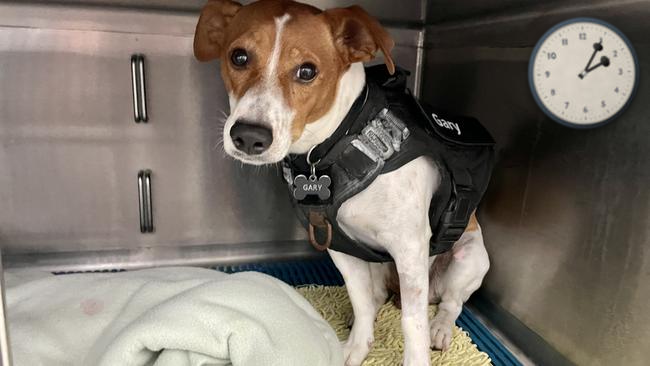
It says 2 h 05 min
